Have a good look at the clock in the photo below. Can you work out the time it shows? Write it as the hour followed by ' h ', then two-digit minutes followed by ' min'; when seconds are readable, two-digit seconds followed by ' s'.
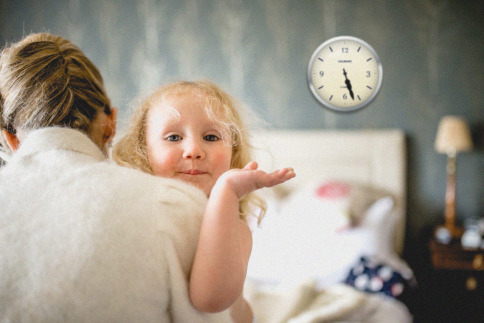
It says 5 h 27 min
